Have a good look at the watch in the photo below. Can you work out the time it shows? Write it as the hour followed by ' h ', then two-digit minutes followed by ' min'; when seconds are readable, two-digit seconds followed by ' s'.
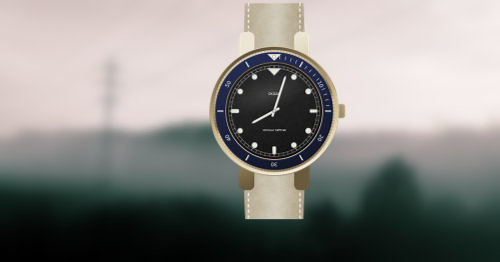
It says 8 h 03 min
